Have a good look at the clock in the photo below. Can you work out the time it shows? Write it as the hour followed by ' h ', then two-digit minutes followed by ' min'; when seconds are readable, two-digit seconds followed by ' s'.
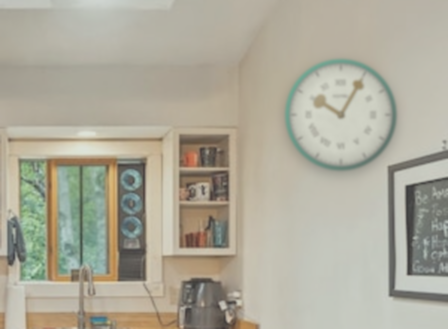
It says 10 h 05 min
